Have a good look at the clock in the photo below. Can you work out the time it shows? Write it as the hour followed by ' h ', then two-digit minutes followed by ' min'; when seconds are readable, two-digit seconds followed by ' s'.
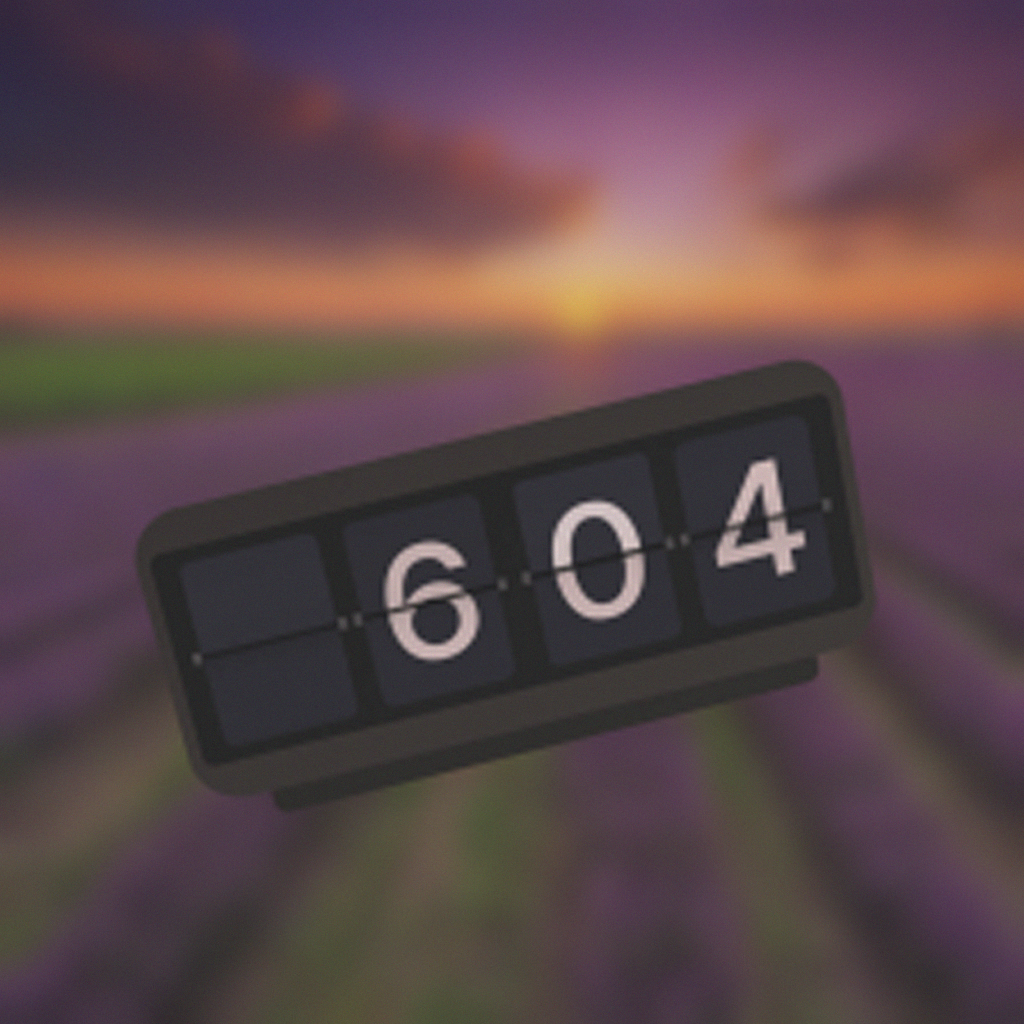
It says 6 h 04 min
